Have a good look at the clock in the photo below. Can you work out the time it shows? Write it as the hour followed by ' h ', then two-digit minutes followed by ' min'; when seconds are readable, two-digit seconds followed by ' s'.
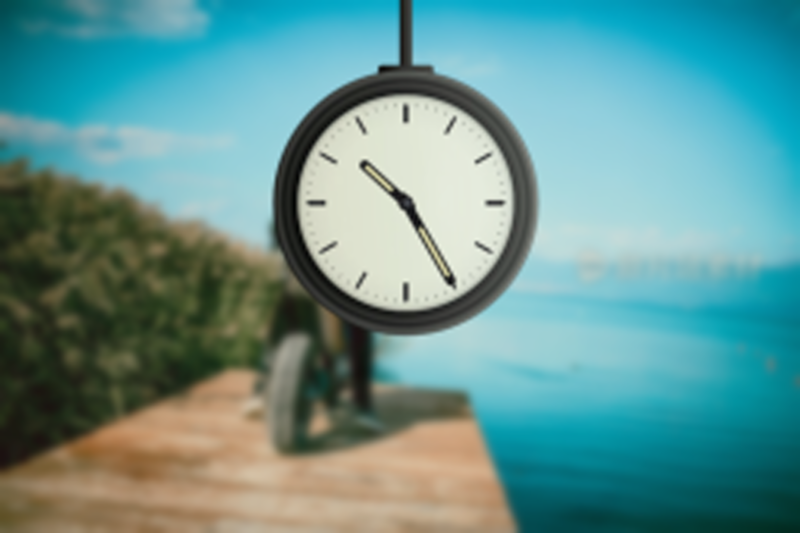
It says 10 h 25 min
